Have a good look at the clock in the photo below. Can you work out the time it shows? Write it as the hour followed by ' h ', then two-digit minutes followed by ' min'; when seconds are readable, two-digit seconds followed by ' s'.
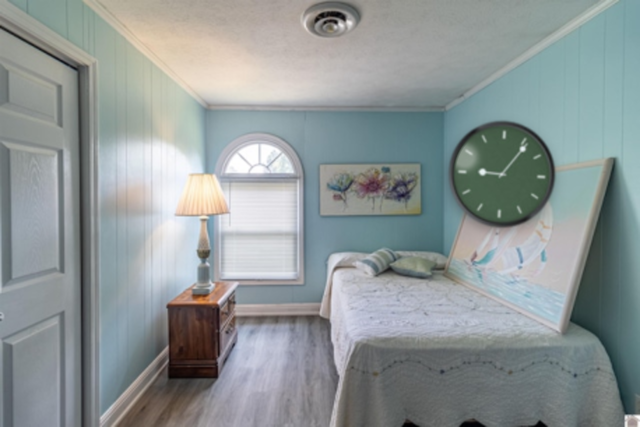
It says 9 h 06 min
